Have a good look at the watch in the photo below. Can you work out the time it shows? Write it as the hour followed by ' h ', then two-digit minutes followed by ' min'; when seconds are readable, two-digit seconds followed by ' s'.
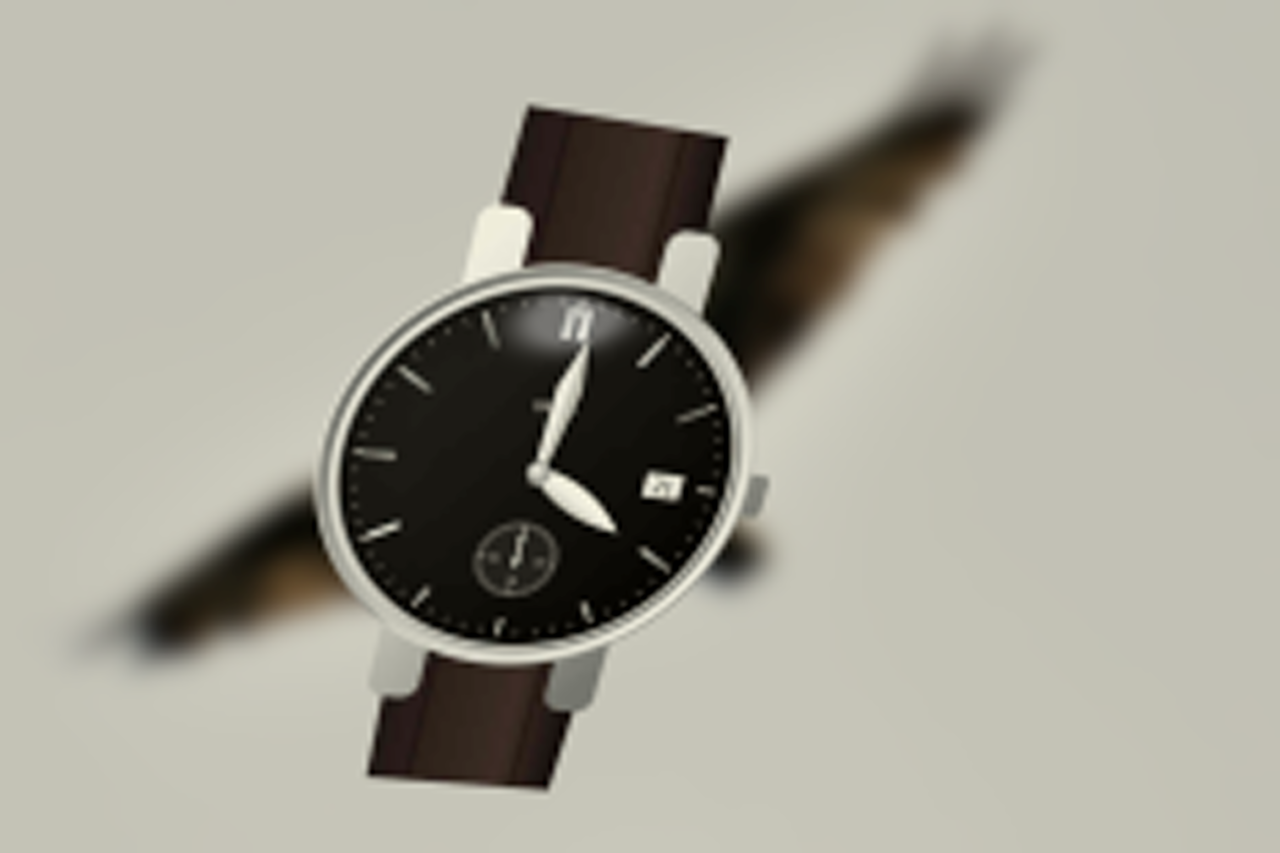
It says 4 h 01 min
